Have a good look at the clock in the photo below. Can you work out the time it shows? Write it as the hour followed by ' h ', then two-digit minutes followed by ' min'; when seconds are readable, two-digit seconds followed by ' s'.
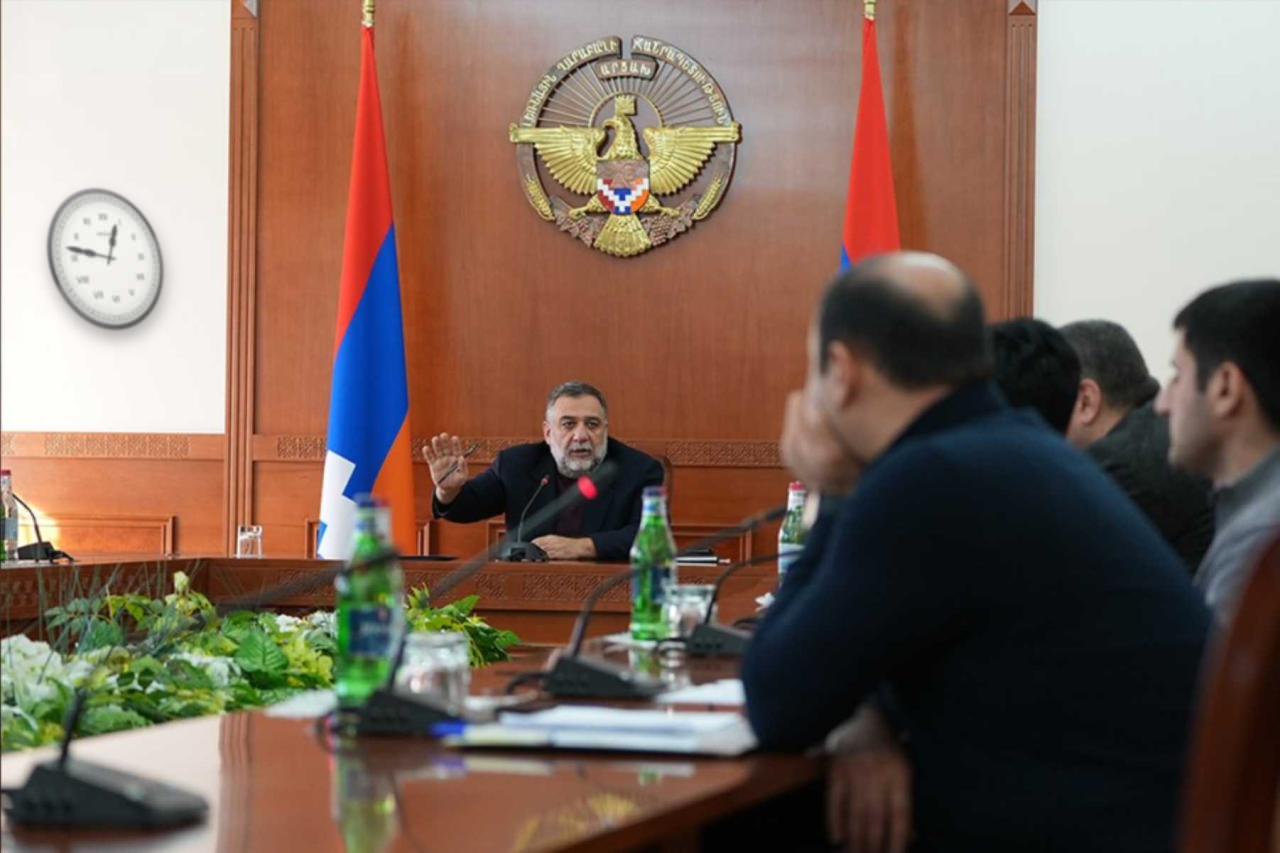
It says 12 h 47 min
